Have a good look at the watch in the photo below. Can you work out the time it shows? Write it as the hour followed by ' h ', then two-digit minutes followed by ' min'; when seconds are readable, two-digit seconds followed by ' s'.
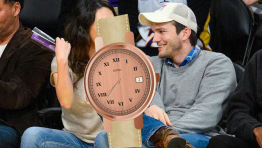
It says 7 h 37 min
